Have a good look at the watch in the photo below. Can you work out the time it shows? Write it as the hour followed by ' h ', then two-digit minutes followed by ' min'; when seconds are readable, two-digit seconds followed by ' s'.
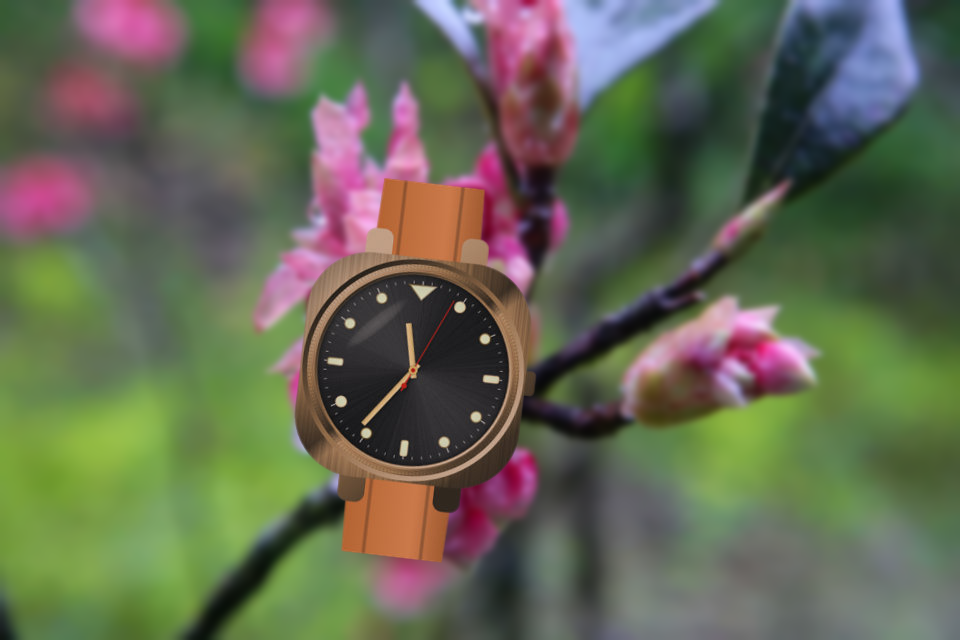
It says 11 h 36 min 04 s
